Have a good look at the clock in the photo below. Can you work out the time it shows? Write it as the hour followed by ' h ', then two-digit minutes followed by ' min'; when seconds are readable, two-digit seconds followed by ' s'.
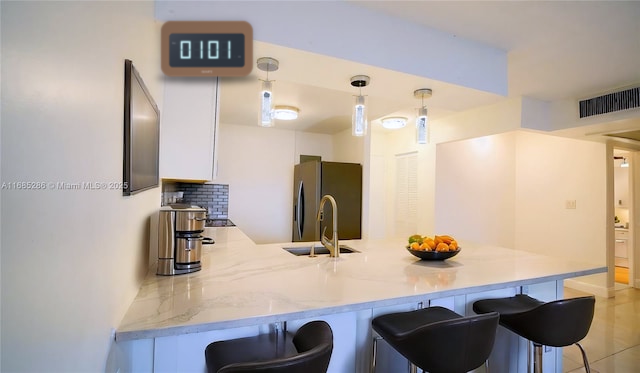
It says 1 h 01 min
